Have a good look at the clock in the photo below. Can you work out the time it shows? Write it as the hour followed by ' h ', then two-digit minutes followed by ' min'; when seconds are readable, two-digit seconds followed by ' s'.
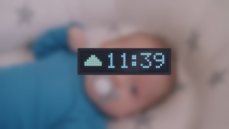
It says 11 h 39 min
